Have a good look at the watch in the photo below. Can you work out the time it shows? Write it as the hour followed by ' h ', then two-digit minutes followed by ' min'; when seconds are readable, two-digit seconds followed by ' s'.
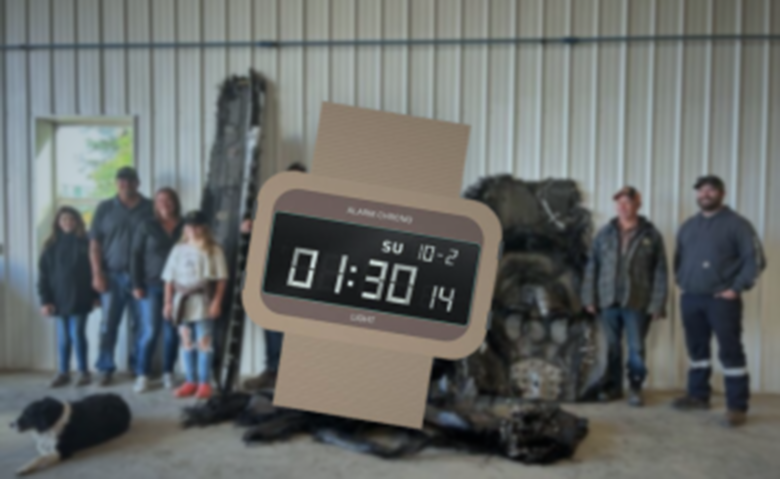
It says 1 h 30 min 14 s
